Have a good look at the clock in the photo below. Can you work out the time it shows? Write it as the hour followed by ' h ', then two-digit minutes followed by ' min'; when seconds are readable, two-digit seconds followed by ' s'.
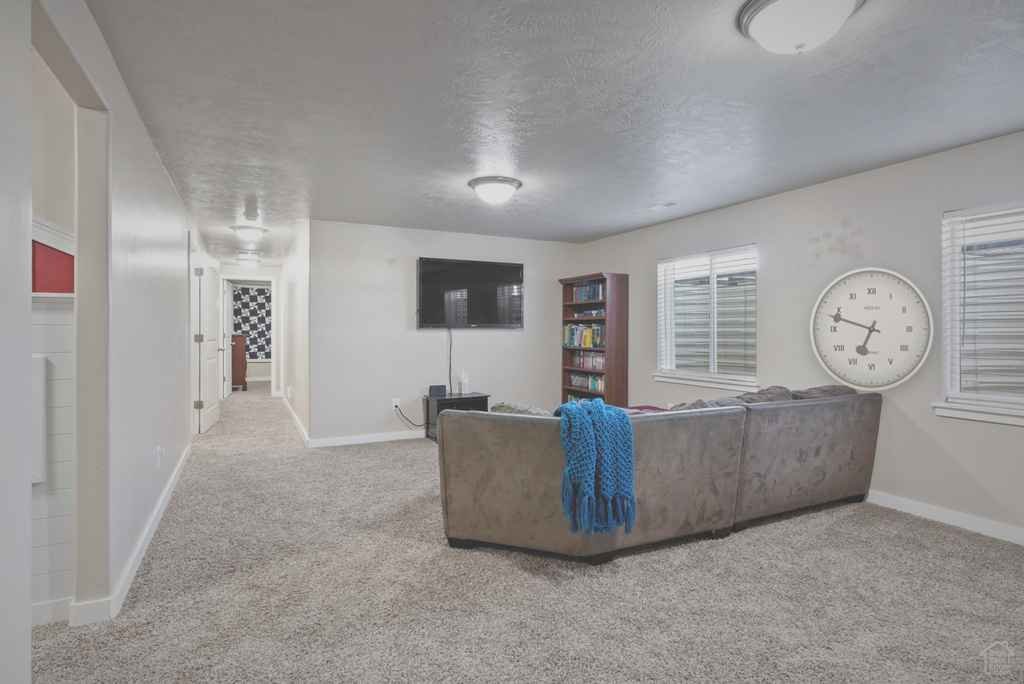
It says 6 h 48 min
